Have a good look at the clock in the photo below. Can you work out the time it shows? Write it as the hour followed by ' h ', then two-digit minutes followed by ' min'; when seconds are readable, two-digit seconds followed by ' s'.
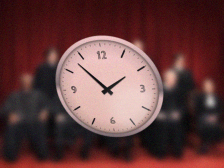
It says 1 h 53 min
